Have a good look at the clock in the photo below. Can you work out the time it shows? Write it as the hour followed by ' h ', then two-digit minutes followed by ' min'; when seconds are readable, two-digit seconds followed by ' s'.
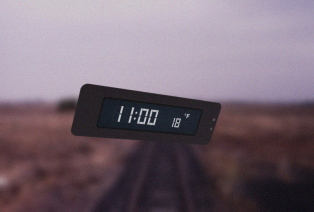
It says 11 h 00 min
